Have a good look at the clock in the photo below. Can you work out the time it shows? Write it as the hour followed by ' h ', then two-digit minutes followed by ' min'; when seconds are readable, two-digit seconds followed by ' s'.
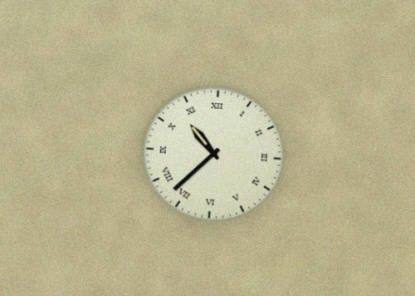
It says 10 h 37 min
